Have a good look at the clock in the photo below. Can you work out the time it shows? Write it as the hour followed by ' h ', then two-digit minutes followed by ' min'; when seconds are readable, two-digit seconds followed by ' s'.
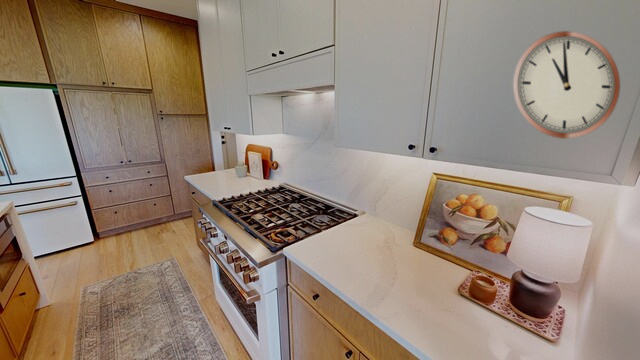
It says 10 h 59 min
